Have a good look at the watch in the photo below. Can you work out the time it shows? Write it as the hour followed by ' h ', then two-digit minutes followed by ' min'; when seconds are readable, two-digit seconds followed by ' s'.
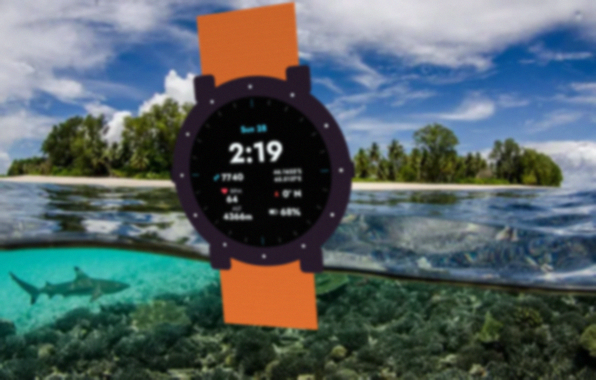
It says 2 h 19 min
